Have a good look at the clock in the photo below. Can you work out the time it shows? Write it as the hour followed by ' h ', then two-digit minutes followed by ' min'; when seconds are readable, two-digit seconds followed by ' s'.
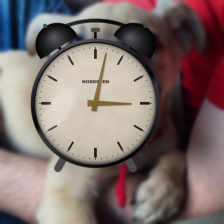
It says 3 h 02 min
